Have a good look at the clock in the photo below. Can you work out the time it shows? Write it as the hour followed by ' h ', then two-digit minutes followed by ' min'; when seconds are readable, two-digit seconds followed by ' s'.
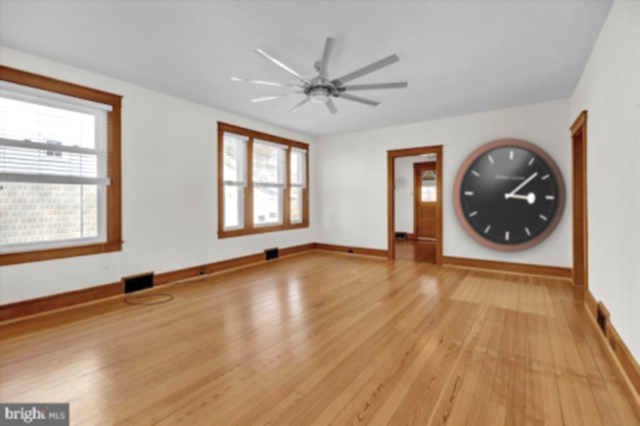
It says 3 h 08 min
